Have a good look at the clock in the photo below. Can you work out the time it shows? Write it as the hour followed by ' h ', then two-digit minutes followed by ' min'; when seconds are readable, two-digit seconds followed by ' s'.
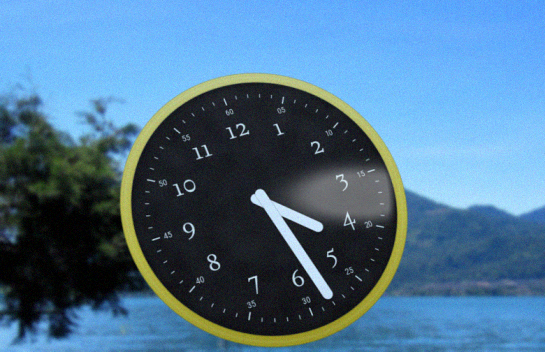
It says 4 h 28 min
